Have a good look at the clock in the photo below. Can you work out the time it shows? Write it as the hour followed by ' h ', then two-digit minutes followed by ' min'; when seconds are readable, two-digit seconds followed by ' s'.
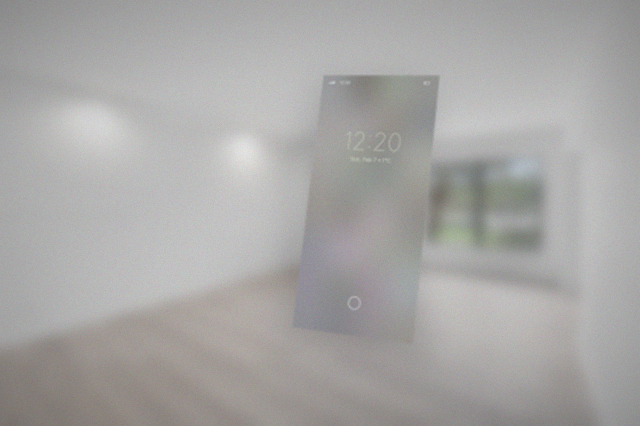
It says 12 h 20 min
